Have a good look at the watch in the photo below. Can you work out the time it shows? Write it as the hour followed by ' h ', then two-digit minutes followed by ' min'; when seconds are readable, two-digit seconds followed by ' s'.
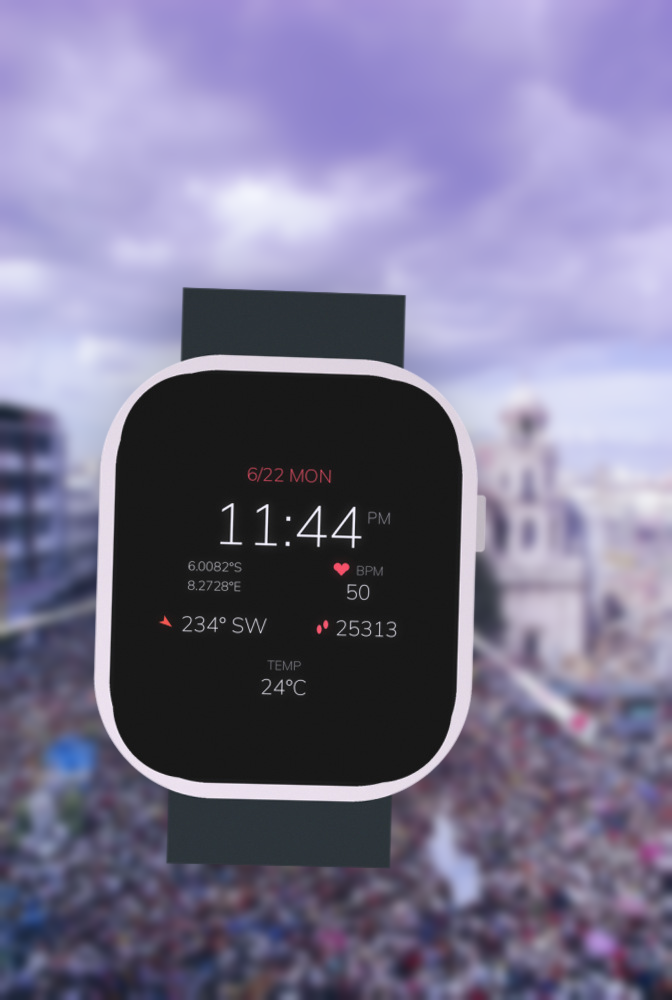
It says 11 h 44 min
